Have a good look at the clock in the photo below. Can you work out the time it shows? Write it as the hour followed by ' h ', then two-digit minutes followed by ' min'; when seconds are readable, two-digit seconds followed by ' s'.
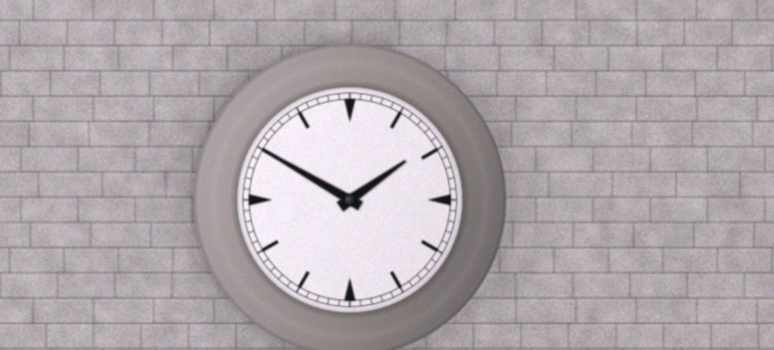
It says 1 h 50 min
